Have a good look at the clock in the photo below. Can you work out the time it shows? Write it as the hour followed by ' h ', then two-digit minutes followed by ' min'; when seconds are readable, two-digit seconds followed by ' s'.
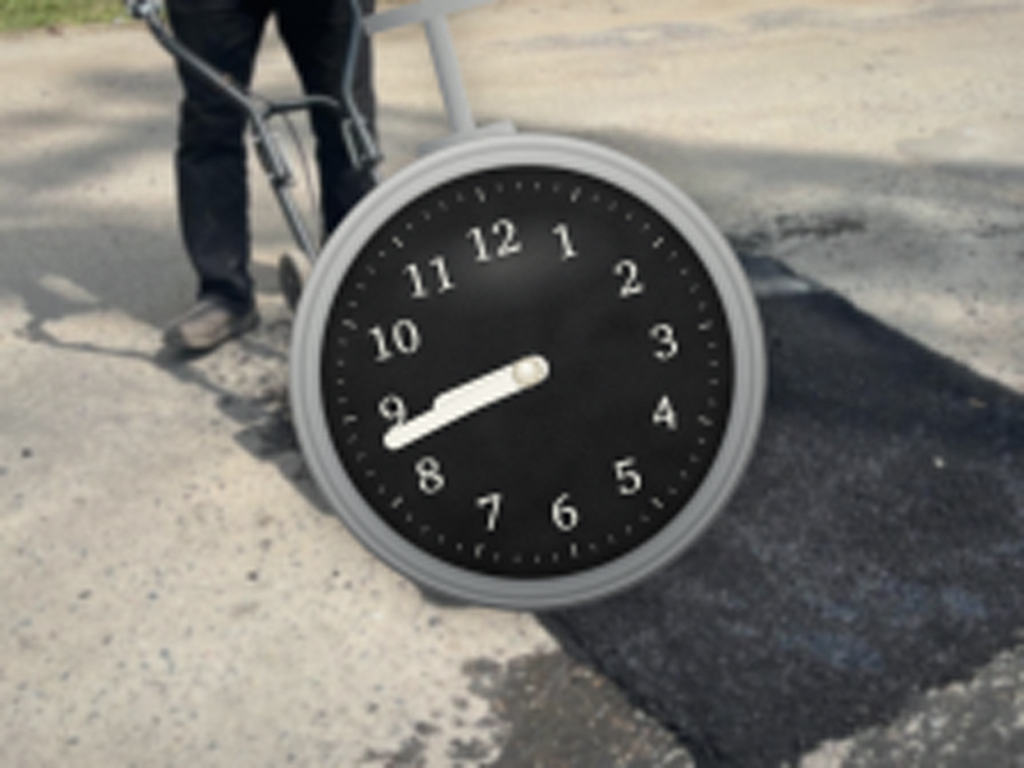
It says 8 h 43 min
